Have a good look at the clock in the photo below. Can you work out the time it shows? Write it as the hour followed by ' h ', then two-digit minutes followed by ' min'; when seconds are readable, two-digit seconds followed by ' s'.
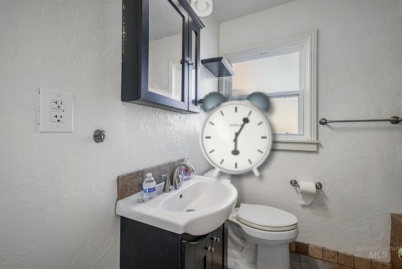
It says 6 h 05 min
